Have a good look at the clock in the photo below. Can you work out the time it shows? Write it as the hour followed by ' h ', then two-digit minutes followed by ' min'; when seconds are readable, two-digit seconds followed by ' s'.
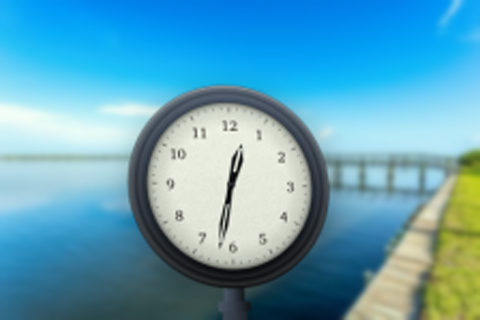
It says 12 h 32 min
